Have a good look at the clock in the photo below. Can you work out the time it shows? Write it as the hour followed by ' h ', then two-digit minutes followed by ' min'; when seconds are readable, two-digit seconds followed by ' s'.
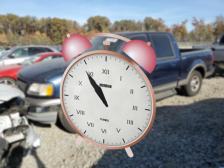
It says 10 h 54 min
